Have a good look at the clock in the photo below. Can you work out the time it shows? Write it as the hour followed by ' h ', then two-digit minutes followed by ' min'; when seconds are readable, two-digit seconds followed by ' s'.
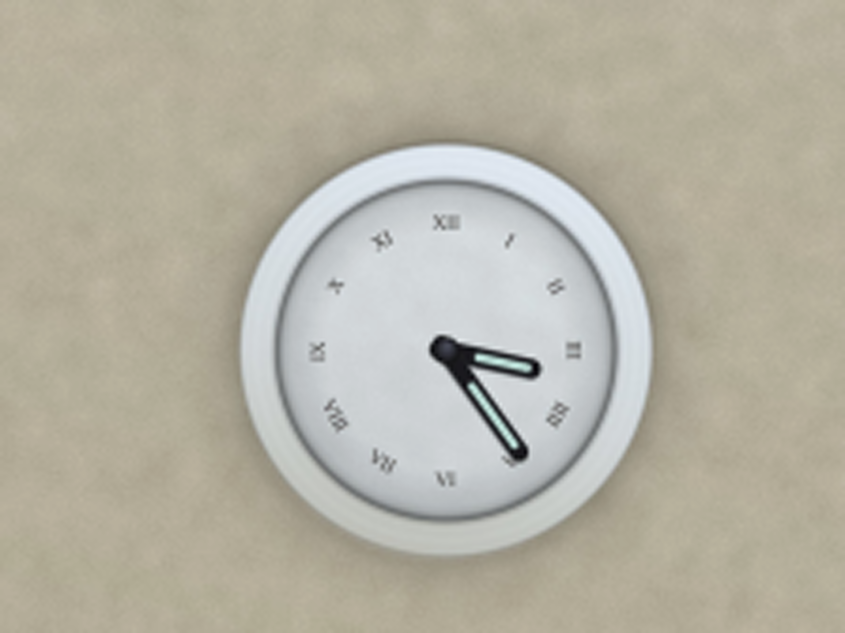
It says 3 h 24 min
